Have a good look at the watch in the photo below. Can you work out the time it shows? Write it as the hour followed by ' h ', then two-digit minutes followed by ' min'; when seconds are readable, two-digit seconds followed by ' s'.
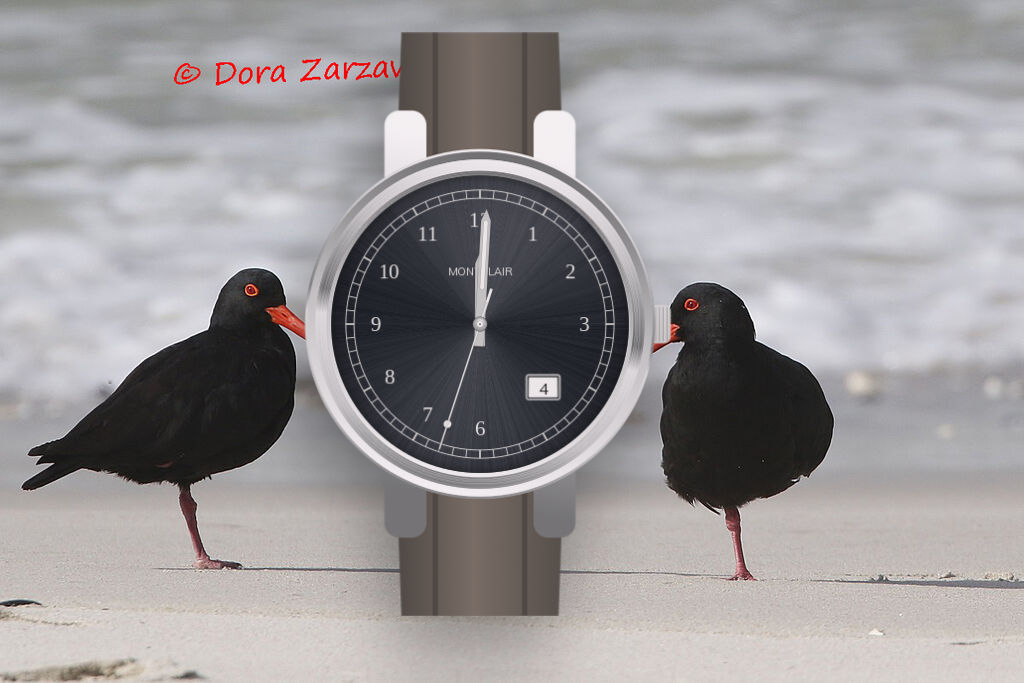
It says 12 h 00 min 33 s
